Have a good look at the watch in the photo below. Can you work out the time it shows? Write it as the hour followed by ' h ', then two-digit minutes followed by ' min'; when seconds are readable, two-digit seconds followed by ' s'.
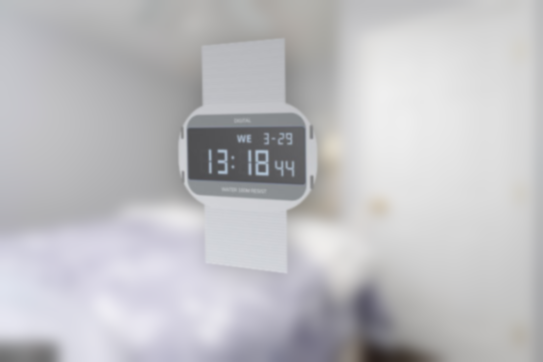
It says 13 h 18 min 44 s
